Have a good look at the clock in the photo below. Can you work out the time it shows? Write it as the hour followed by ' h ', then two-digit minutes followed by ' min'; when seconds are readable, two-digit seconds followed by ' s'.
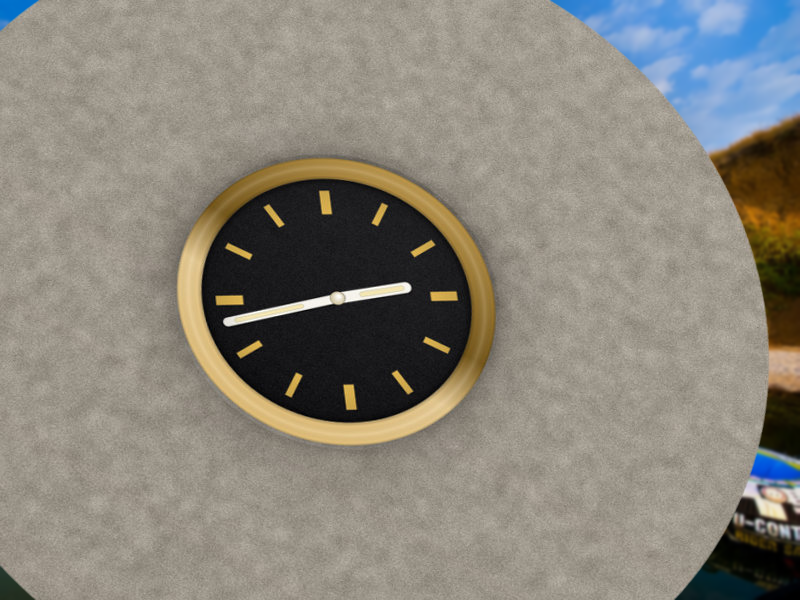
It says 2 h 43 min
